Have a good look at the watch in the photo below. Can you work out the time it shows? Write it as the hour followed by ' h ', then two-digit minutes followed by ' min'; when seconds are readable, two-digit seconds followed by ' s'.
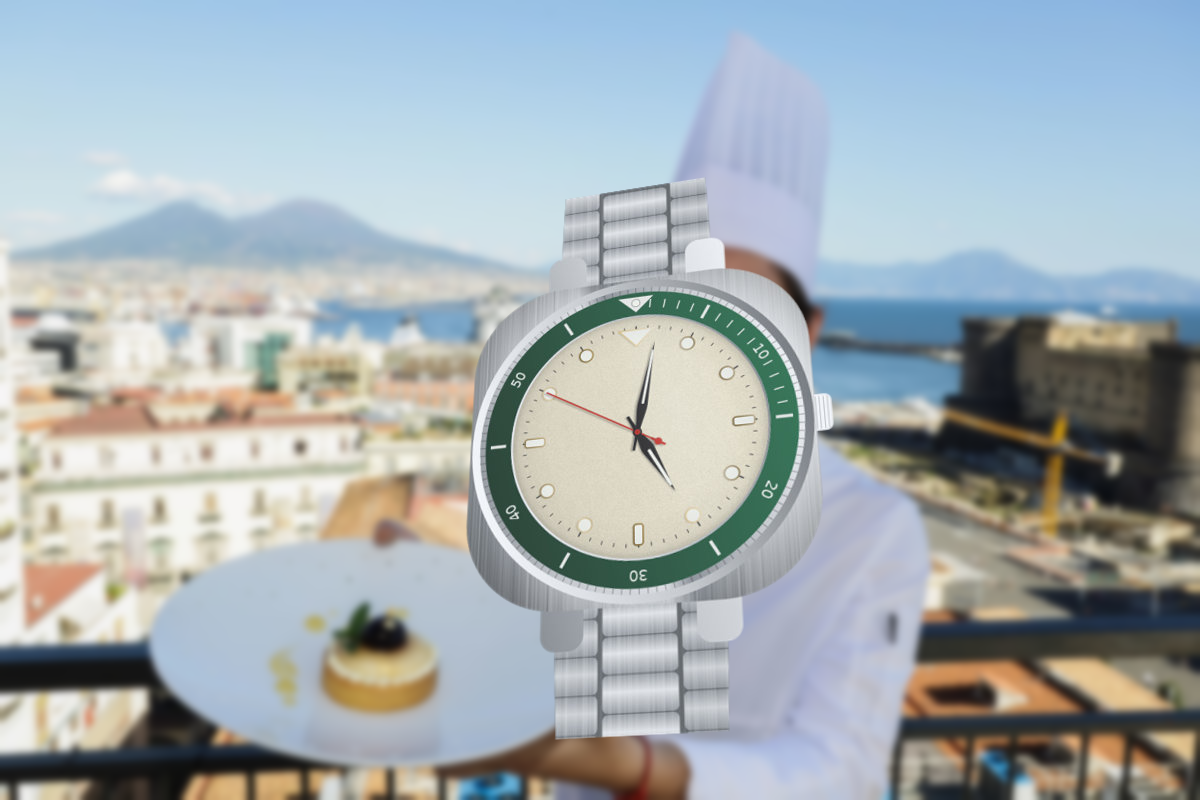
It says 5 h 01 min 50 s
